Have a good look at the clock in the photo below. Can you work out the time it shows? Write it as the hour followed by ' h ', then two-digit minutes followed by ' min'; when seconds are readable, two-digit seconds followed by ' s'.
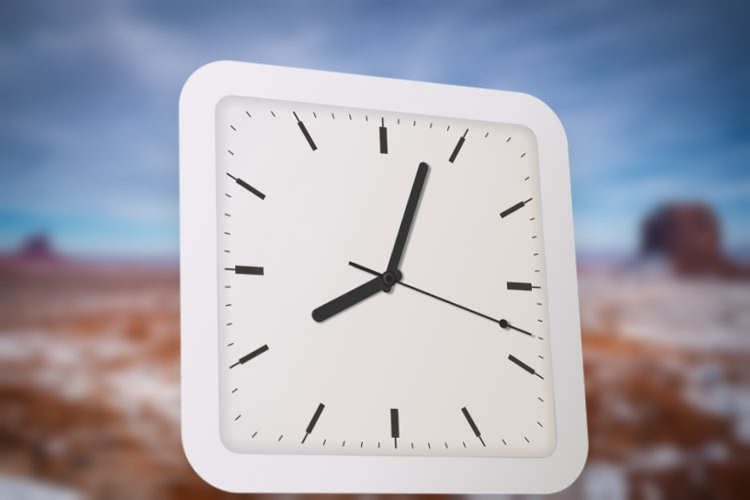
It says 8 h 03 min 18 s
